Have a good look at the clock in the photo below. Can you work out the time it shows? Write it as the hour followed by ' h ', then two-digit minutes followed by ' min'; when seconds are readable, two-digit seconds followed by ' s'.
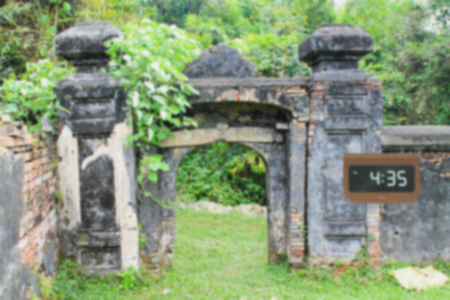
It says 4 h 35 min
